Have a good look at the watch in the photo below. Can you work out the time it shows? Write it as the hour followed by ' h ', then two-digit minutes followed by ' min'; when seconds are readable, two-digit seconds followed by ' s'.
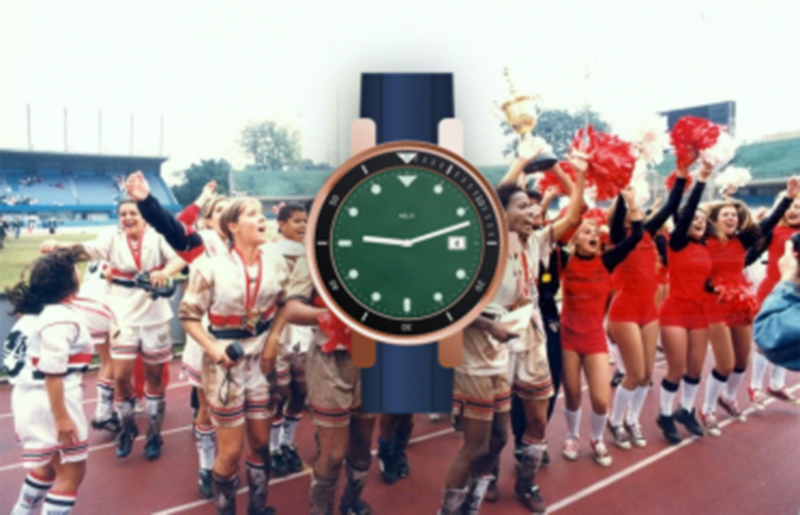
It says 9 h 12 min
